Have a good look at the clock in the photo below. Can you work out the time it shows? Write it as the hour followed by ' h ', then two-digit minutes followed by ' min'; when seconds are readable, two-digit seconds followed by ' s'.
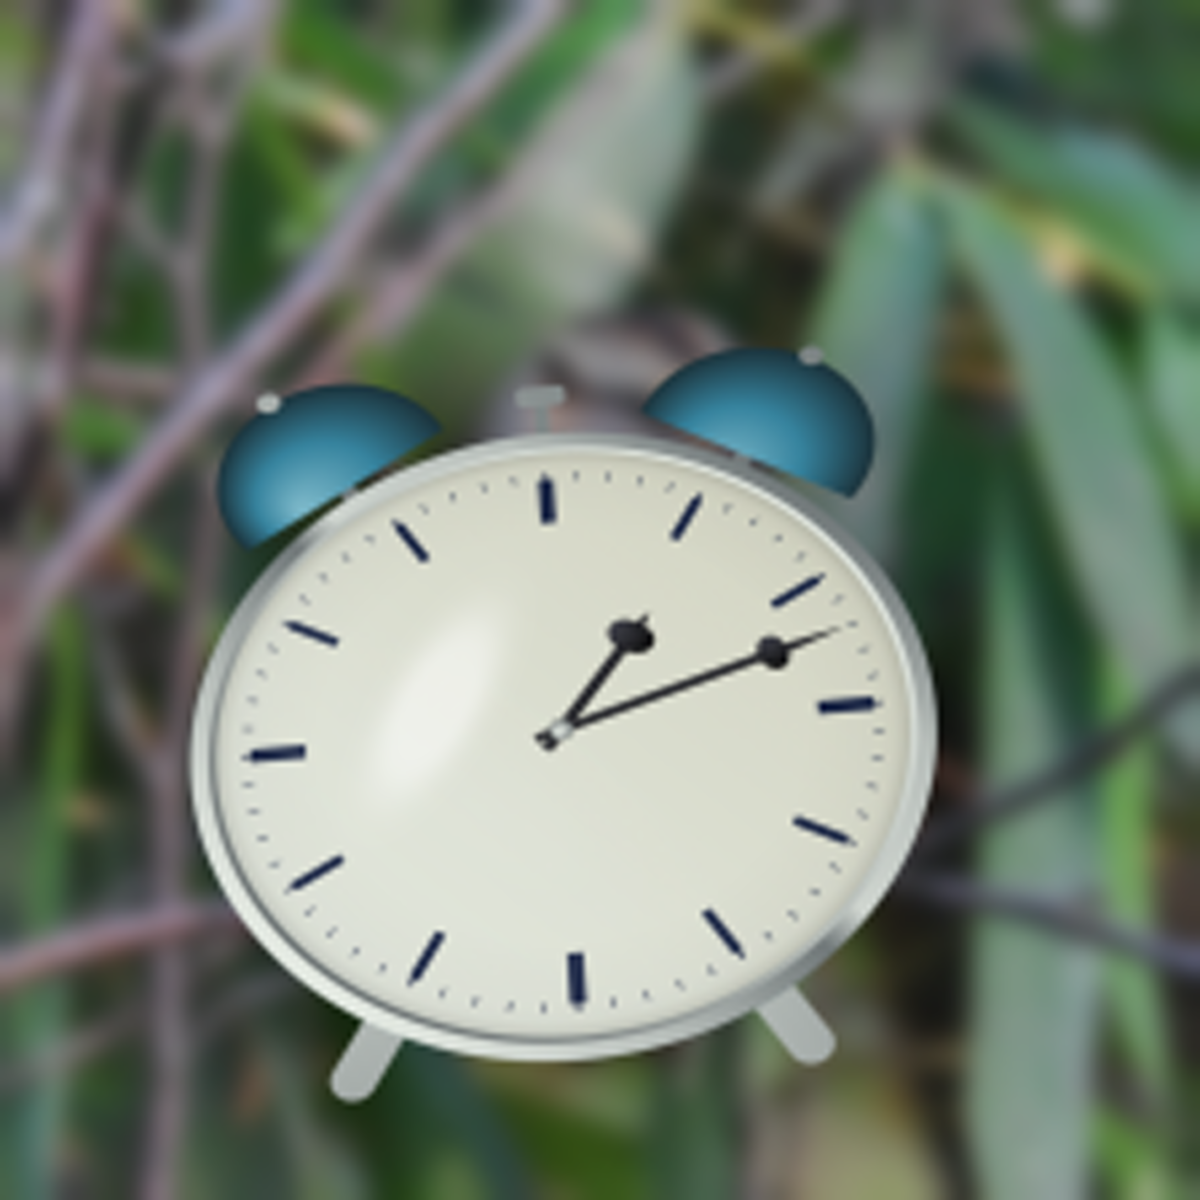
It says 1 h 12 min
